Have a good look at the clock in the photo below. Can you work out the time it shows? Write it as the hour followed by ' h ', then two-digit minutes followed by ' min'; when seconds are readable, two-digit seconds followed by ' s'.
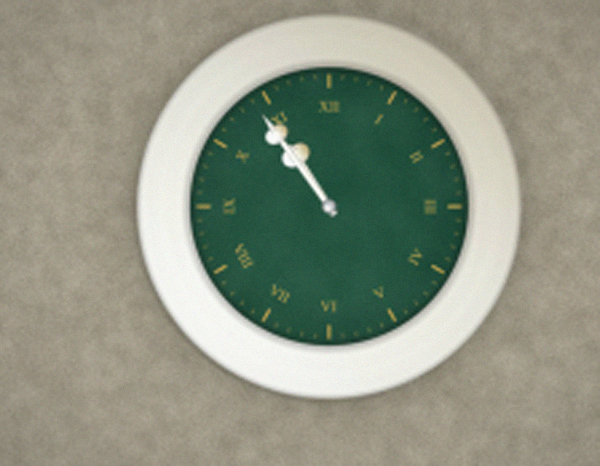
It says 10 h 54 min
